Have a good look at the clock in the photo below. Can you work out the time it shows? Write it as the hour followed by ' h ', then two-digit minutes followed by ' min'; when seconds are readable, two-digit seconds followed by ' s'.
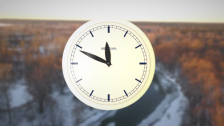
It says 11 h 49 min
